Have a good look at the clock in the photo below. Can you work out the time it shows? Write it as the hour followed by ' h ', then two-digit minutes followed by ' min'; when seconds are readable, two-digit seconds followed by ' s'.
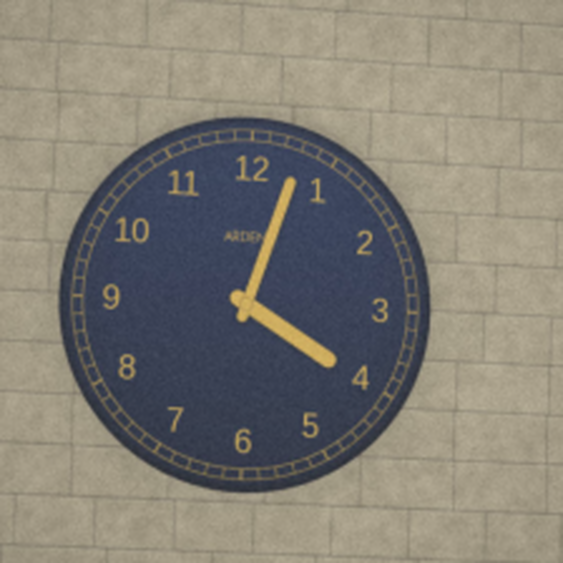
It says 4 h 03 min
